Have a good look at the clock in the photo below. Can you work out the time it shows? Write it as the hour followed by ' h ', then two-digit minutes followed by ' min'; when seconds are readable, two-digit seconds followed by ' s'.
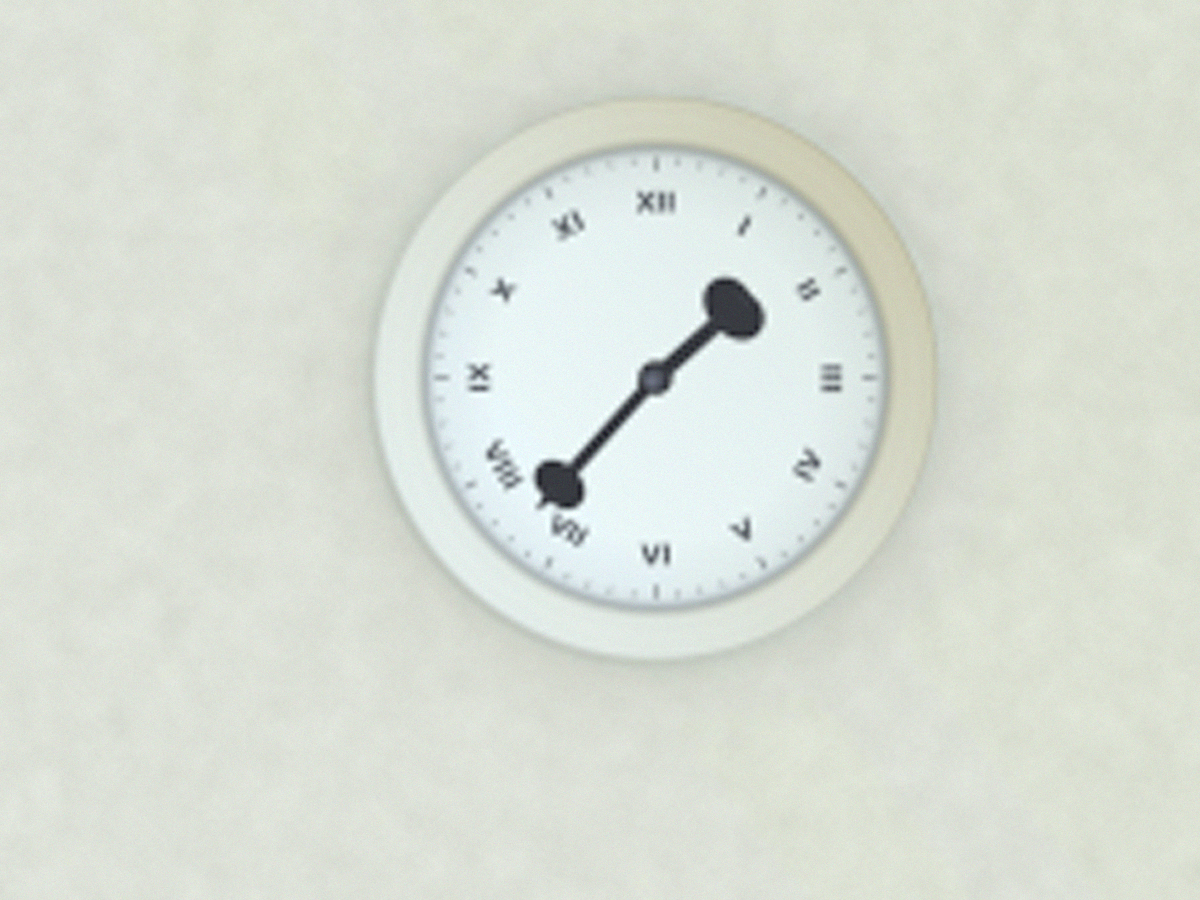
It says 1 h 37 min
